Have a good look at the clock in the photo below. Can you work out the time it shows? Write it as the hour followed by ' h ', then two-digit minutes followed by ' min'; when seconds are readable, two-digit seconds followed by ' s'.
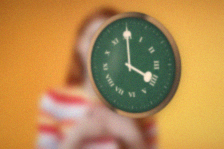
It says 4 h 00 min
